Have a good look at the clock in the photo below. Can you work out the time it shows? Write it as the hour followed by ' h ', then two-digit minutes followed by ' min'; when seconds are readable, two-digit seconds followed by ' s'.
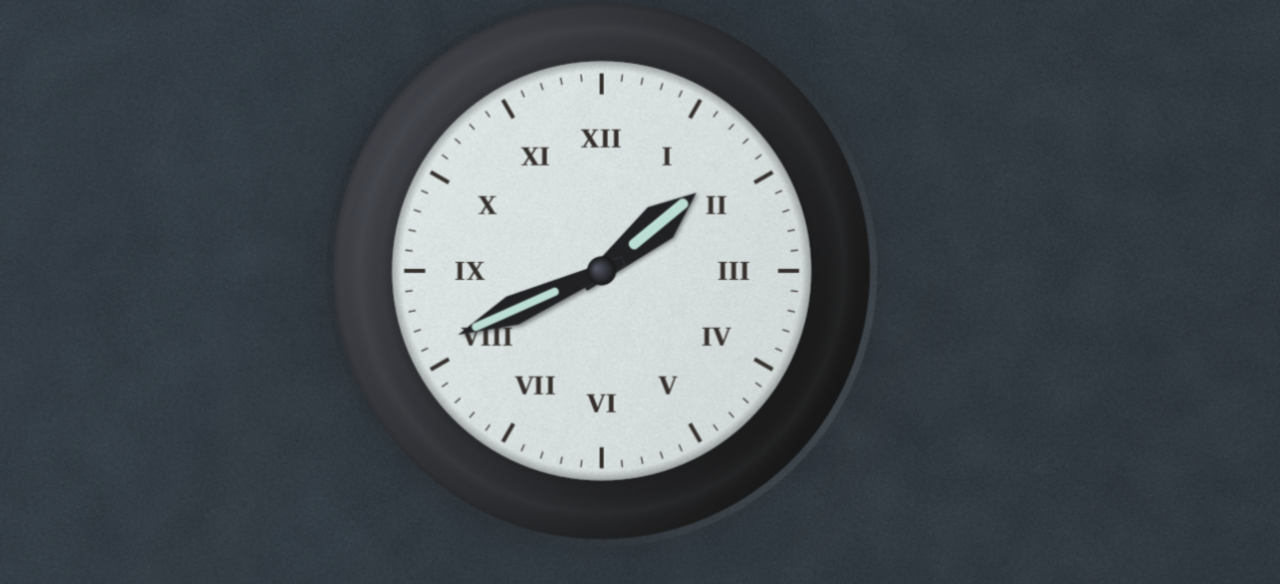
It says 1 h 41 min
